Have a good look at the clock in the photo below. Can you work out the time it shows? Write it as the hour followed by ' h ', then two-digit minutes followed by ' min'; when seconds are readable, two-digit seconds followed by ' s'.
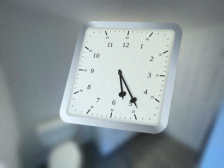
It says 5 h 24 min
